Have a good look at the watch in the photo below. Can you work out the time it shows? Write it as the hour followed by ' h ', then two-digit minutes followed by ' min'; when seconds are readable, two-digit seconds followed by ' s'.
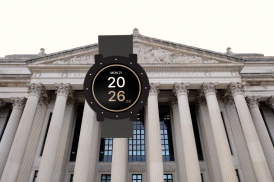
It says 20 h 26 min
